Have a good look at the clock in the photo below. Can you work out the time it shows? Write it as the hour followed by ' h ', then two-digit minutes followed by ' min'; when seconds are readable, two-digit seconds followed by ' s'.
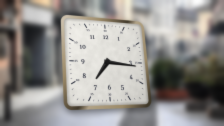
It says 7 h 16 min
